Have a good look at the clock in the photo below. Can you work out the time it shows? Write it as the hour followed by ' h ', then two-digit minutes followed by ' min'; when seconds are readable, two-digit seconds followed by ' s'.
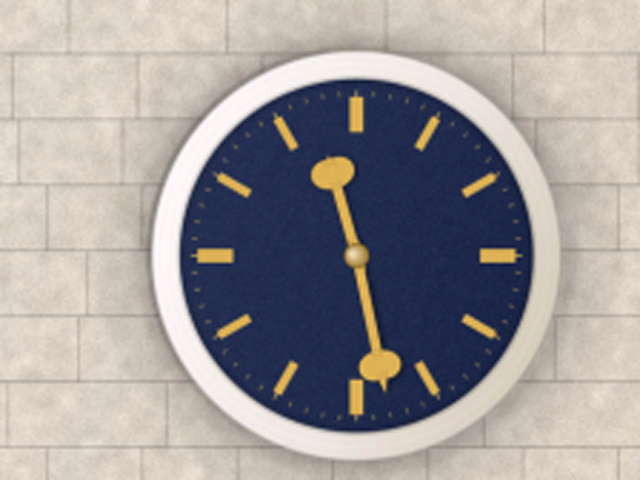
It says 11 h 28 min
